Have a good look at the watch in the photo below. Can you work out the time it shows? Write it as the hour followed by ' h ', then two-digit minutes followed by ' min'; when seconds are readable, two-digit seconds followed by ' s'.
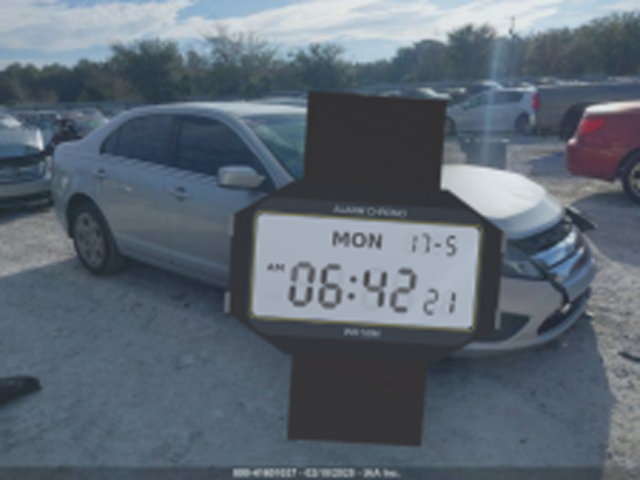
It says 6 h 42 min 21 s
